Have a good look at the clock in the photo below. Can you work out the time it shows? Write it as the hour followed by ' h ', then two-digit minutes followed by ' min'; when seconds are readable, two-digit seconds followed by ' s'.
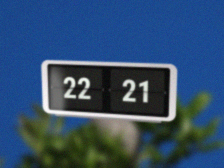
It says 22 h 21 min
